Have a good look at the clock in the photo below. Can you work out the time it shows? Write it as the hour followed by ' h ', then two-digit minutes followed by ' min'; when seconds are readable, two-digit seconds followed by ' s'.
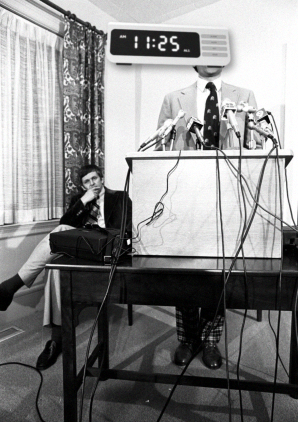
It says 11 h 25 min
